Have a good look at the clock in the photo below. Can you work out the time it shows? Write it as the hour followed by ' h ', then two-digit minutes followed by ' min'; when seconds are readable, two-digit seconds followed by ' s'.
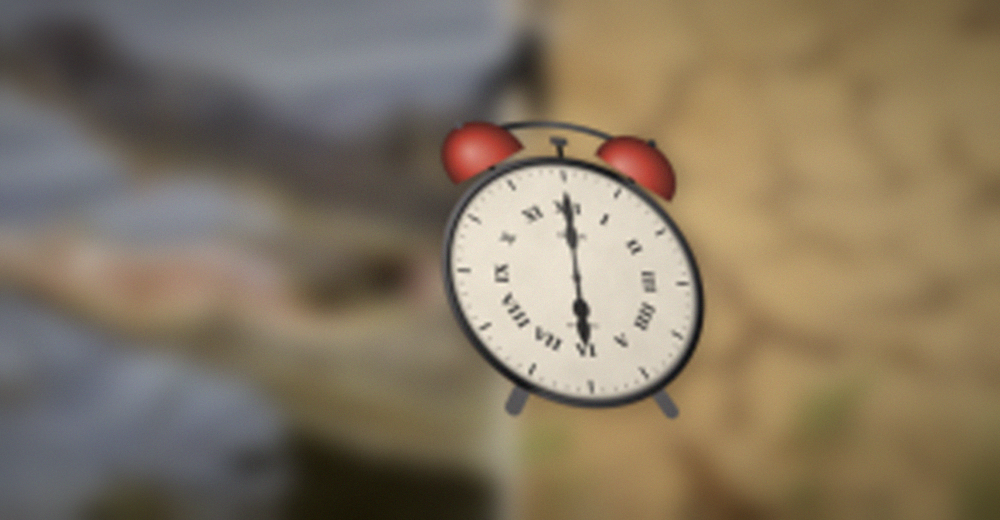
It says 6 h 00 min
